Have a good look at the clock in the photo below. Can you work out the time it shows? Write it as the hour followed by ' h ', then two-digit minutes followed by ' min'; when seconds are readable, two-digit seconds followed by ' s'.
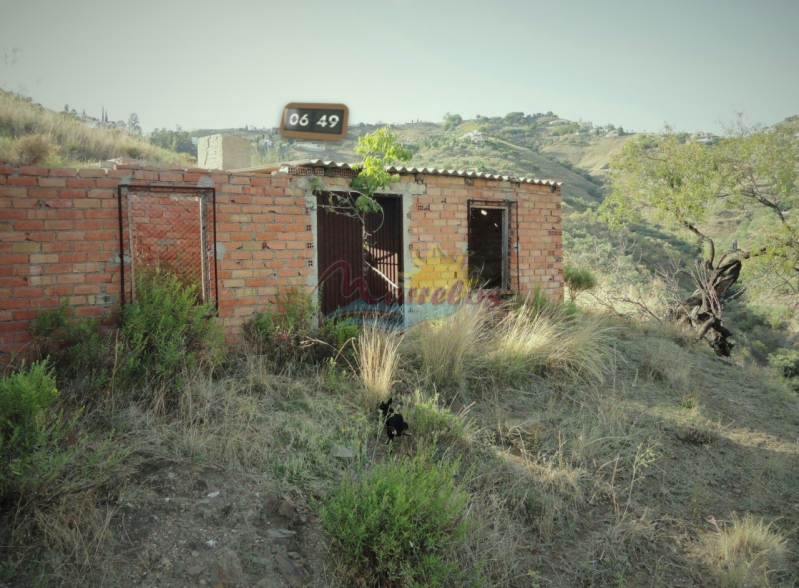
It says 6 h 49 min
